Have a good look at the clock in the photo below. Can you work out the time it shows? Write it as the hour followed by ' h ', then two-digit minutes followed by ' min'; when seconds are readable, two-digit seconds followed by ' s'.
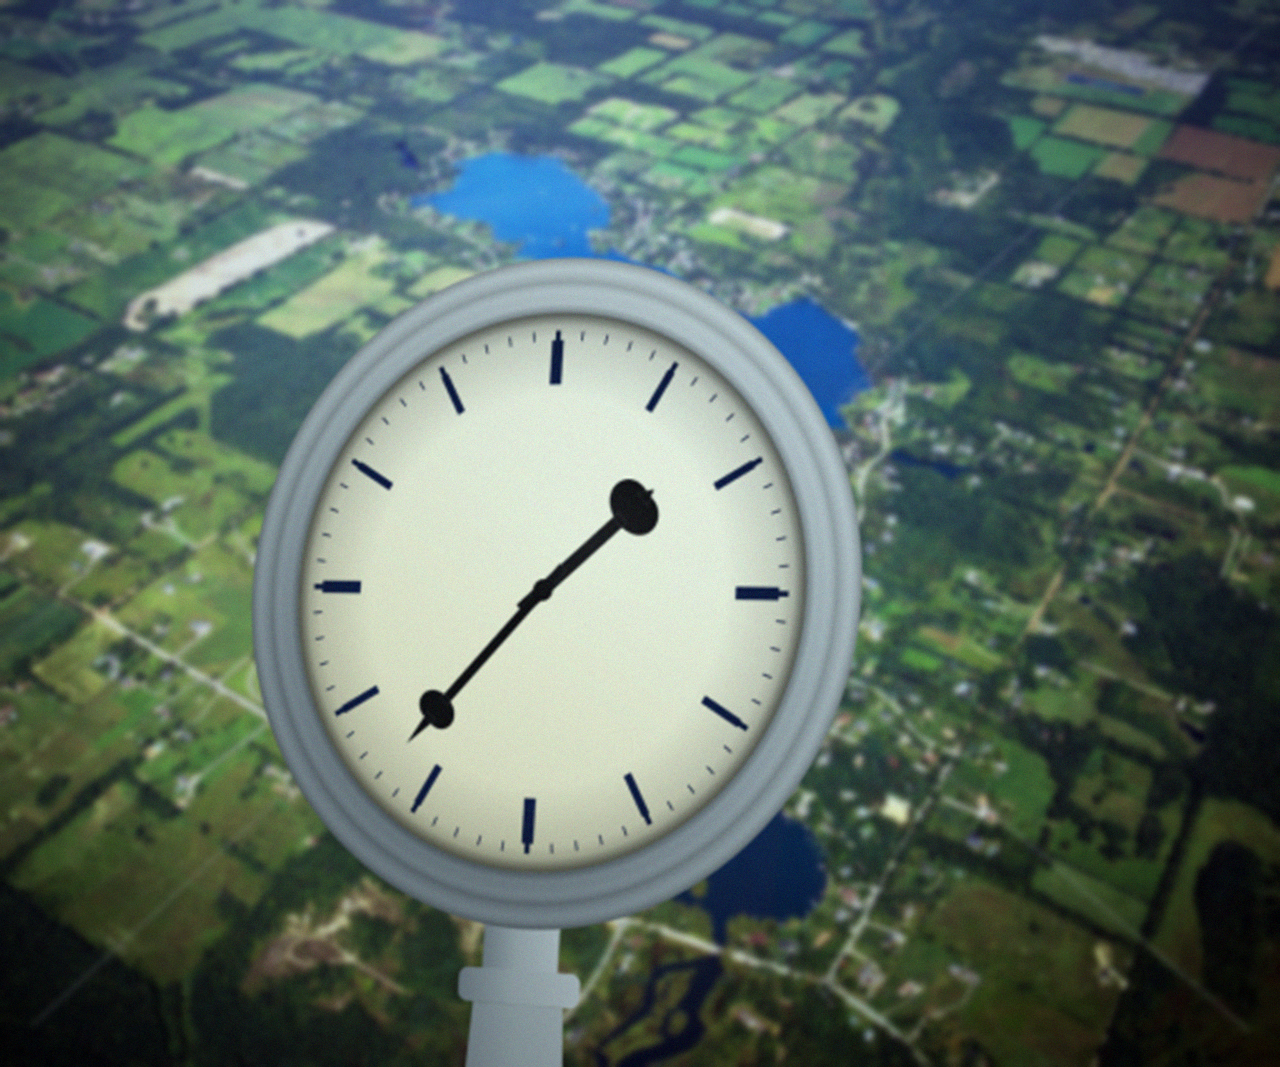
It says 1 h 37 min
